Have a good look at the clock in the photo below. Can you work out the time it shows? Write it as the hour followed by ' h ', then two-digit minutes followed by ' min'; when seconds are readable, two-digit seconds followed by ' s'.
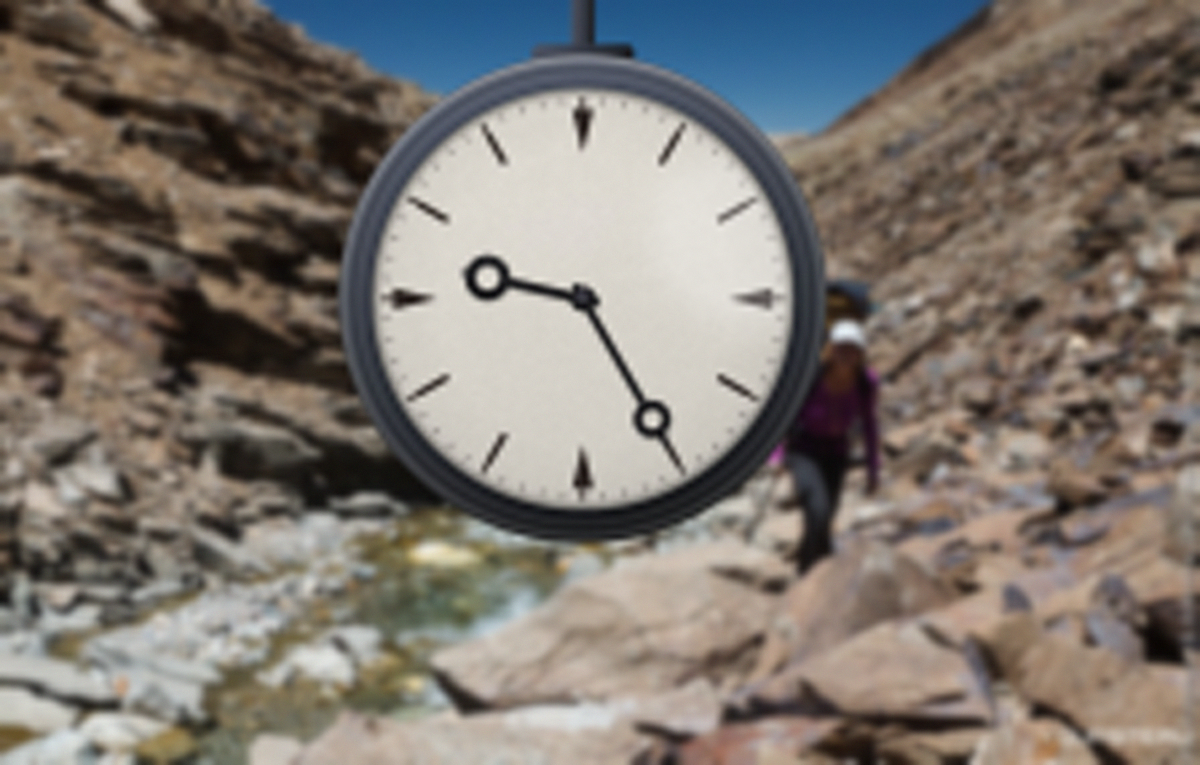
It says 9 h 25 min
